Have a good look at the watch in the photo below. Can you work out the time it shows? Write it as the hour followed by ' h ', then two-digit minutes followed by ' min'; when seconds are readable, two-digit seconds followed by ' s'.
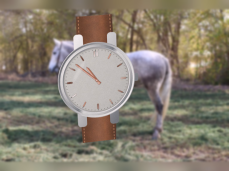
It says 10 h 52 min
